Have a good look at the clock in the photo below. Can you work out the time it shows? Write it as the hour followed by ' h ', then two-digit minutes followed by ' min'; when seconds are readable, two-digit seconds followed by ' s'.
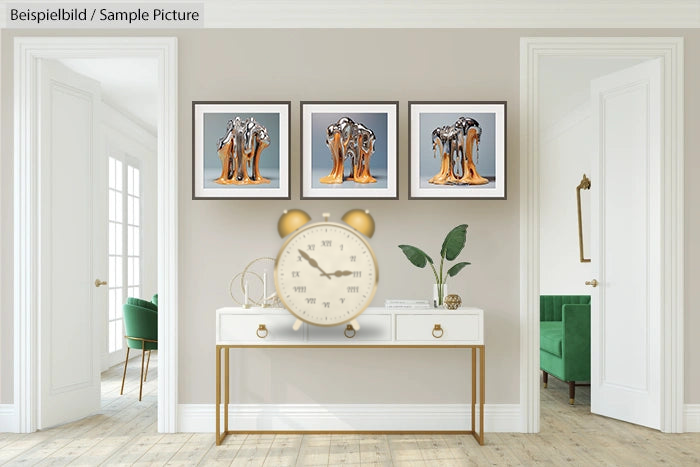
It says 2 h 52 min
